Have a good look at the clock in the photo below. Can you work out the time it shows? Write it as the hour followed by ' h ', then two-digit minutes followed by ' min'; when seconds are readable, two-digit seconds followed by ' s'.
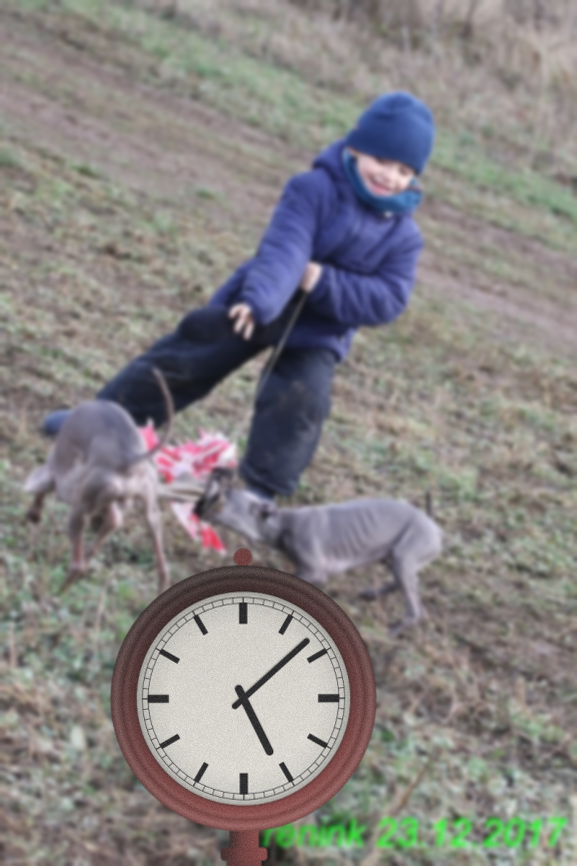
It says 5 h 08 min
